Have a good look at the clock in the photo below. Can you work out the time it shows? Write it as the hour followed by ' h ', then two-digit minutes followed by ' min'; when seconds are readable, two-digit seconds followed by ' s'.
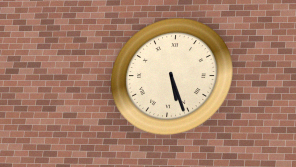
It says 5 h 26 min
